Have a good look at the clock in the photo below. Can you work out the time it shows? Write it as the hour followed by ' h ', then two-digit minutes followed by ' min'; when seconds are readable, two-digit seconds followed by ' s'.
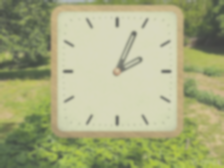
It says 2 h 04 min
